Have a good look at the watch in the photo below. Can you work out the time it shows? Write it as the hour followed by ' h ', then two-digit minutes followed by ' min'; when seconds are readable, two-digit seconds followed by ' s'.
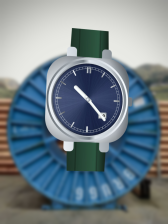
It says 10 h 23 min
